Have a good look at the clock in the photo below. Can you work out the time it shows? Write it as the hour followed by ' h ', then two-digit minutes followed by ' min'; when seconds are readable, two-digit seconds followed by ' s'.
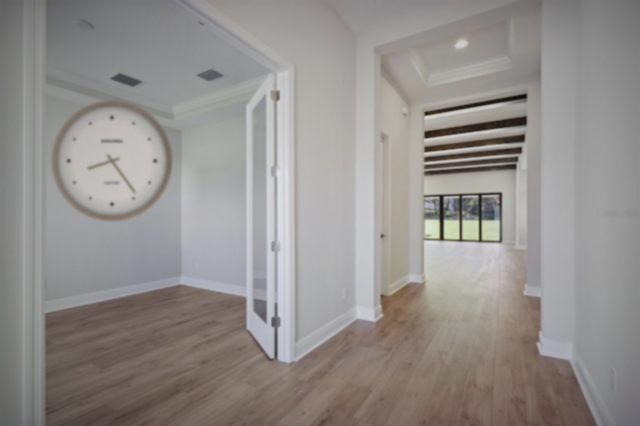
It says 8 h 24 min
